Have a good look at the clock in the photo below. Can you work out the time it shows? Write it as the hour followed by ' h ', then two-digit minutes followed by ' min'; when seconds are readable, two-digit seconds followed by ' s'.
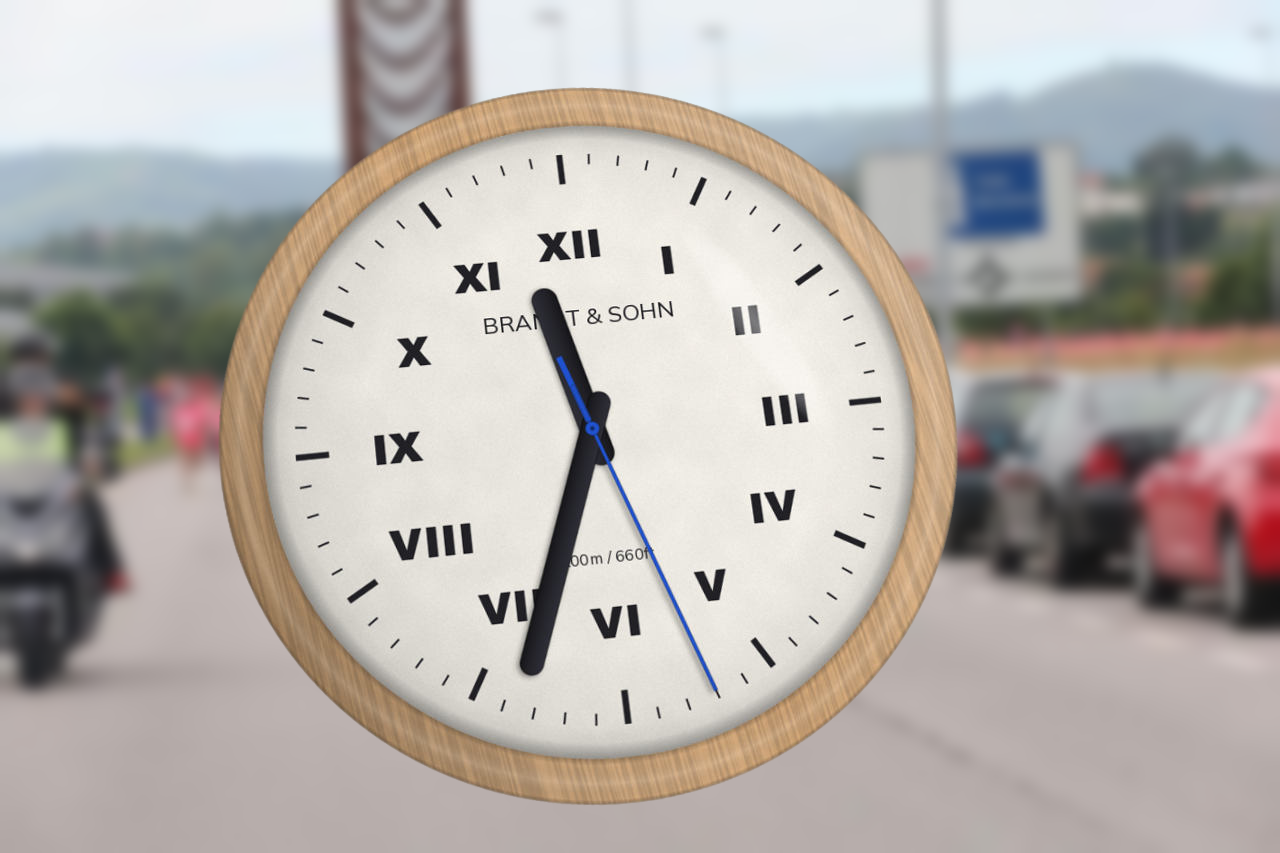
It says 11 h 33 min 27 s
